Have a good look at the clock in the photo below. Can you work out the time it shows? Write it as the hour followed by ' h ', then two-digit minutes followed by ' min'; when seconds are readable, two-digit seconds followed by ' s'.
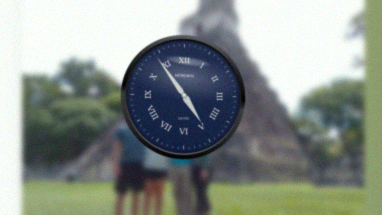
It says 4 h 54 min
